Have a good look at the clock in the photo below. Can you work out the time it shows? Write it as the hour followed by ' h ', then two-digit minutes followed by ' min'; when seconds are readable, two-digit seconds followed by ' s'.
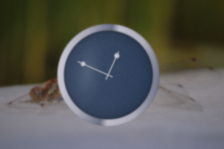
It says 12 h 49 min
